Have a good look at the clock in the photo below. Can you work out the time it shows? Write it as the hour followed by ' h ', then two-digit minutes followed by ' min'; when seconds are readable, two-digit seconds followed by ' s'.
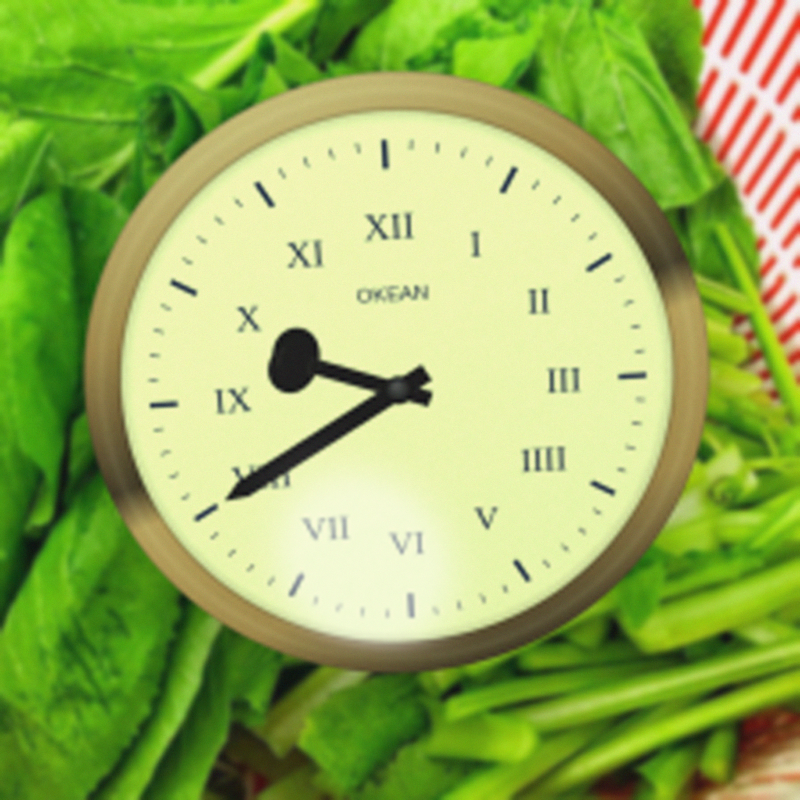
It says 9 h 40 min
